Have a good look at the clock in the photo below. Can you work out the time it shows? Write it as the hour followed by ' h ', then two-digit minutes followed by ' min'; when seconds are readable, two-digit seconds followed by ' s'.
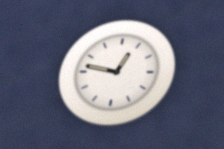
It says 12 h 47 min
